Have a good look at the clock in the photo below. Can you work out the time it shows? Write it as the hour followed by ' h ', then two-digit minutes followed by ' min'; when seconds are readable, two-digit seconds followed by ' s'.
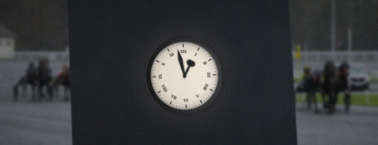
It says 12 h 58 min
